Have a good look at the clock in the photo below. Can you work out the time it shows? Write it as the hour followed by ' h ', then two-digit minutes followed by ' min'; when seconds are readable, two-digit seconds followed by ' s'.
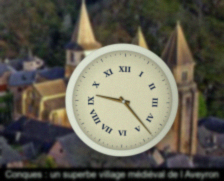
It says 9 h 23 min
